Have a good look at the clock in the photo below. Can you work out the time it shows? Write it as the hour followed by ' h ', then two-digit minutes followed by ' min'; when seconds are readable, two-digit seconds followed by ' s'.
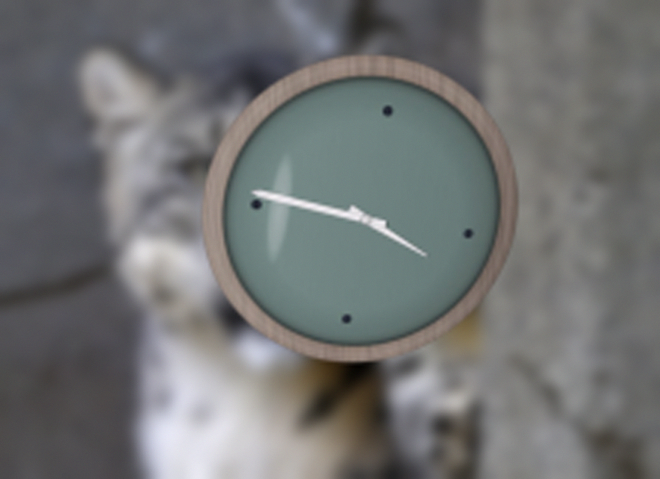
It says 3 h 46 min
